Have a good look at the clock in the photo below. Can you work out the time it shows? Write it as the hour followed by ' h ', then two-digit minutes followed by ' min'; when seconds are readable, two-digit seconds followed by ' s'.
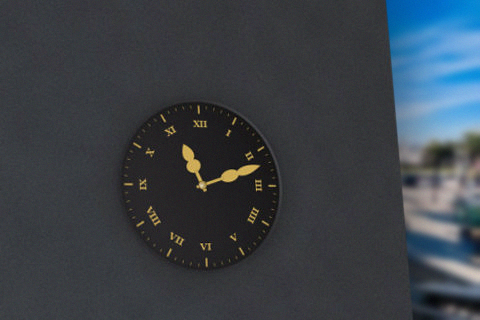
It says 11 h 12 min
